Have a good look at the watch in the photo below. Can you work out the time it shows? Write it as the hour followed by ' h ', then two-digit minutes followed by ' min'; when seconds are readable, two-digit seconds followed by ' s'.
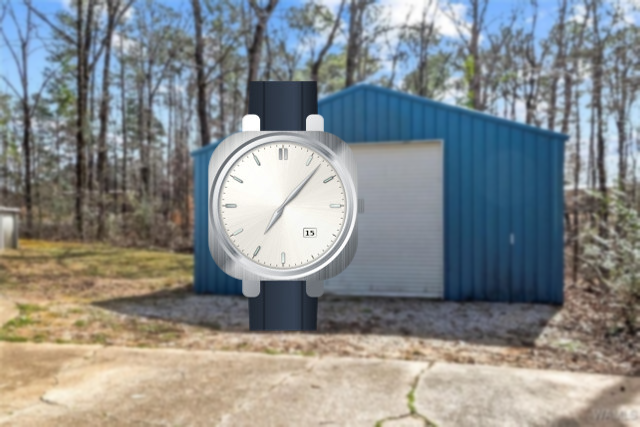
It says 7 h 07 min
